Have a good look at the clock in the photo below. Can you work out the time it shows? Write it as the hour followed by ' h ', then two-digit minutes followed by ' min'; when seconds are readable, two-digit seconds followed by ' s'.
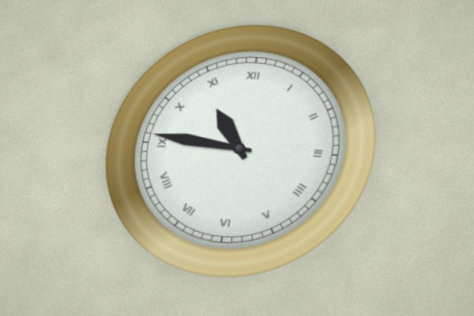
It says 10 h 46 min
